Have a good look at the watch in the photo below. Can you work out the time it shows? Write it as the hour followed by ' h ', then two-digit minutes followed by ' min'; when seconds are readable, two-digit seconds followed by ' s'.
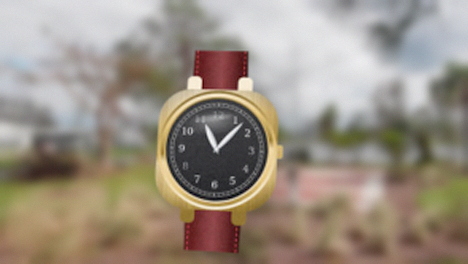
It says 11 h 07 min
